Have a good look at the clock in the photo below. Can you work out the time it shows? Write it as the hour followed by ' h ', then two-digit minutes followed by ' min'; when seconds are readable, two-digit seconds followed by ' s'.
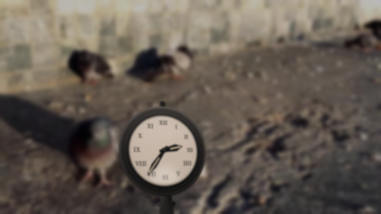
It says 2 h 36 min
